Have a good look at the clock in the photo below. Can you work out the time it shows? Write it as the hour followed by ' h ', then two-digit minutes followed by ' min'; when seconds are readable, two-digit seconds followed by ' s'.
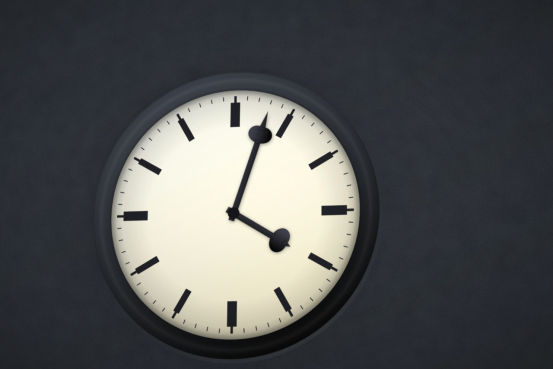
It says 4 h 03 min
